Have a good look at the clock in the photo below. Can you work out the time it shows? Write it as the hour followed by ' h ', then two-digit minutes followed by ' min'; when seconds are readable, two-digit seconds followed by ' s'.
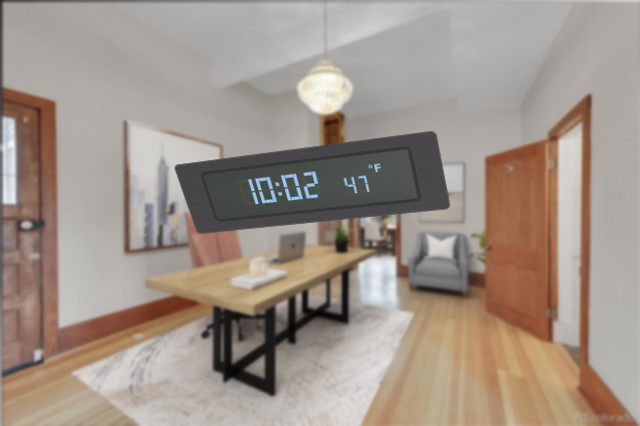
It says 10 h 02 min
